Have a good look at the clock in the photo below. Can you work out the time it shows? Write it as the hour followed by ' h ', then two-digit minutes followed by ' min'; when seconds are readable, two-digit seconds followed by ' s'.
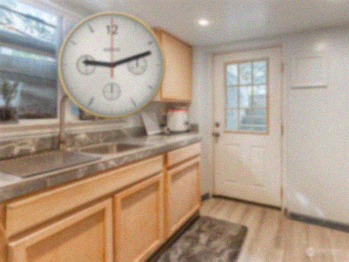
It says 9 h 12 min
